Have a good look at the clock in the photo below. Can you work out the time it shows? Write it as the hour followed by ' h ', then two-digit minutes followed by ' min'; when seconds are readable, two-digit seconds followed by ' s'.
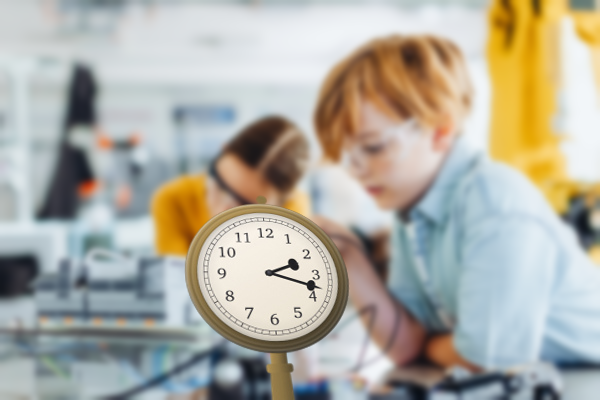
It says 2 h 18 min
